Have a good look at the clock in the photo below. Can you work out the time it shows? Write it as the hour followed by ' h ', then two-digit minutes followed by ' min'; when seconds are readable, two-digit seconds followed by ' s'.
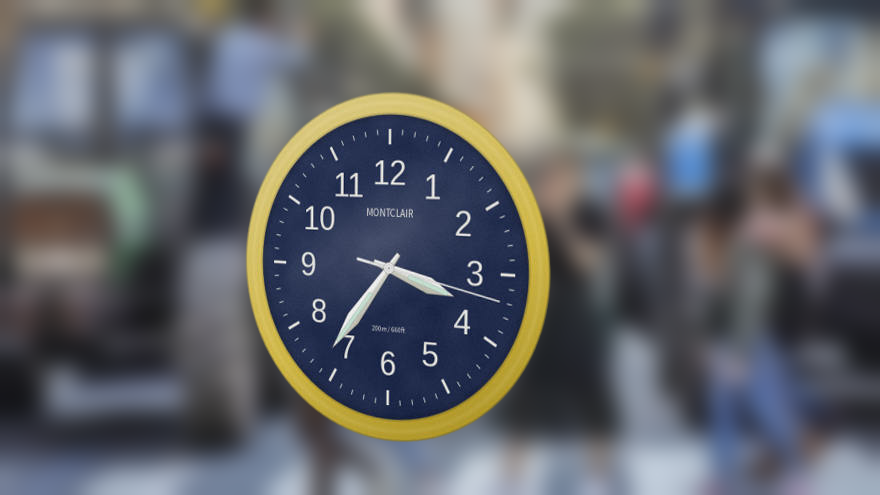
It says 3 h 36 min 17 s
